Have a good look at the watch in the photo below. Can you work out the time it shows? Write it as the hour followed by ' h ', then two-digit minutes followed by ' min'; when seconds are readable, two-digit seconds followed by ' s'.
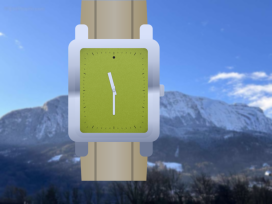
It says 11 h 30 min
